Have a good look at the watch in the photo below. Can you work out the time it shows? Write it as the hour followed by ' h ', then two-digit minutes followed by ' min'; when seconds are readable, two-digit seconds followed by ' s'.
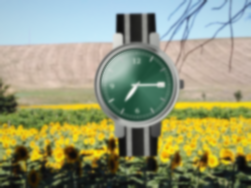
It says 7 h 15 min
